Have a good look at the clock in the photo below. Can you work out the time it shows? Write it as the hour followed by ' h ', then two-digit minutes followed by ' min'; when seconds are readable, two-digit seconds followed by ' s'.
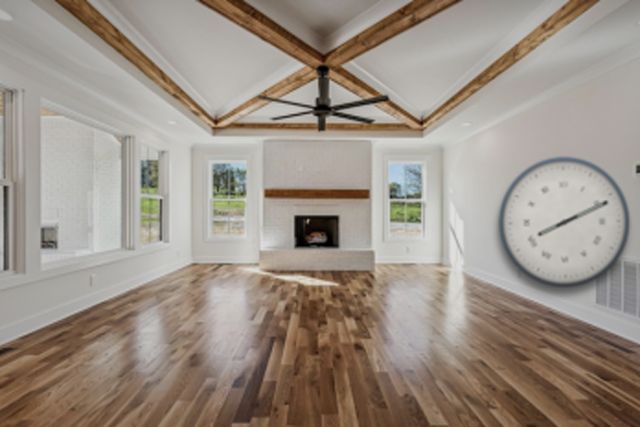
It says 8 h 11 min
